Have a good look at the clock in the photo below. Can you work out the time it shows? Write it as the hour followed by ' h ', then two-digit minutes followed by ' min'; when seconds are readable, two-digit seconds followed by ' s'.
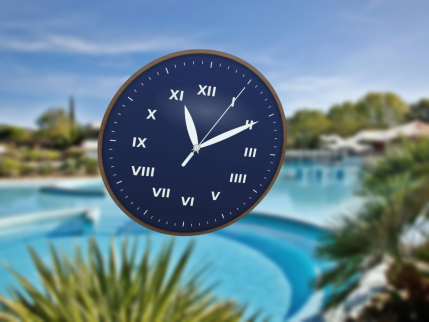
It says 11 h 10 min 05 s
